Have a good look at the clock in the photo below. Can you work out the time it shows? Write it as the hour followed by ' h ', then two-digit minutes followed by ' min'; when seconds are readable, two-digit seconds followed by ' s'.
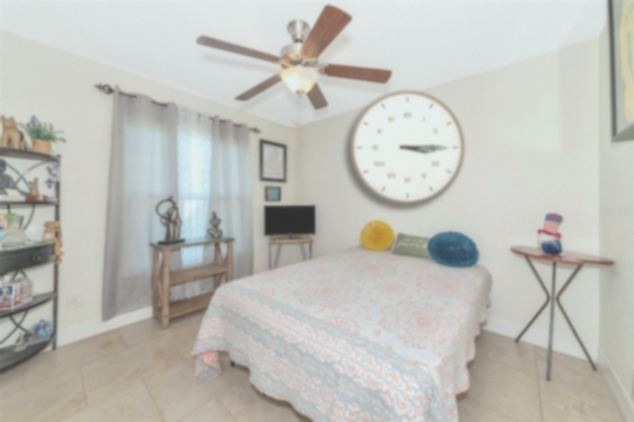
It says 3 h 15 min
